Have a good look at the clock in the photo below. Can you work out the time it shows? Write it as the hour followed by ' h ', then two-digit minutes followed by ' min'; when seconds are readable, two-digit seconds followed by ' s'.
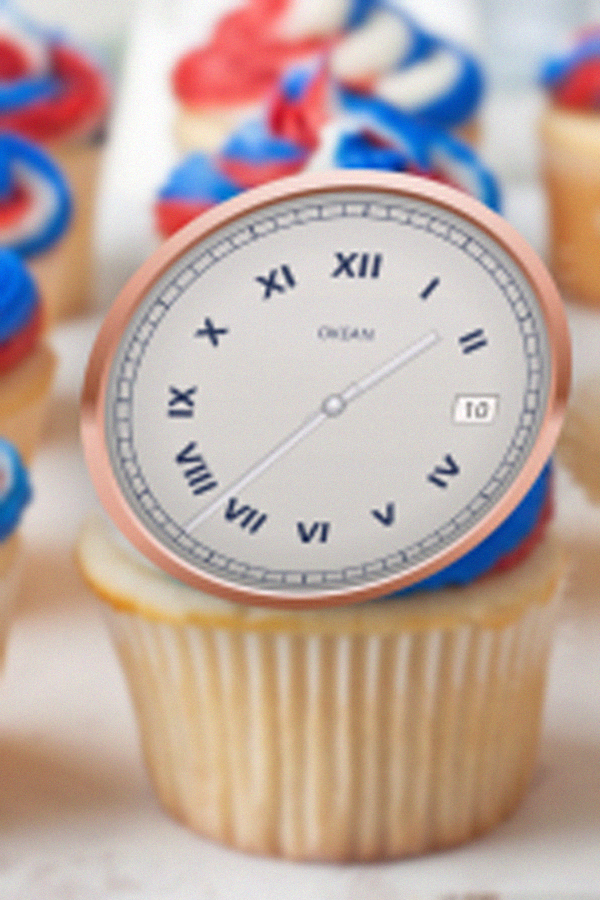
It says 1 h 37 min
